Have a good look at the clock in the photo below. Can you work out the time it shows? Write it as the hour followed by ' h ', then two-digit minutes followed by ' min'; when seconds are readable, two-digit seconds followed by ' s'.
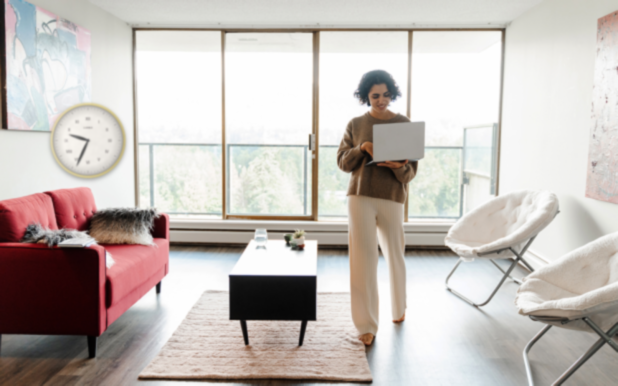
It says 9 h 34 min
